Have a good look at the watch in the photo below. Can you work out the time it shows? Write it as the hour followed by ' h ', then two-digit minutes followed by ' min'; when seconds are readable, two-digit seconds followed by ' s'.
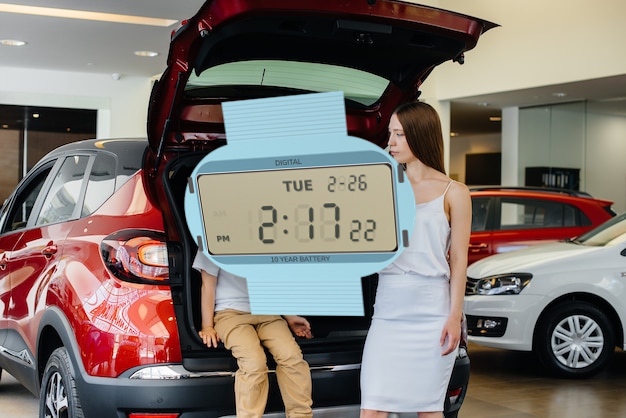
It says 2 h 17 min 22 s
